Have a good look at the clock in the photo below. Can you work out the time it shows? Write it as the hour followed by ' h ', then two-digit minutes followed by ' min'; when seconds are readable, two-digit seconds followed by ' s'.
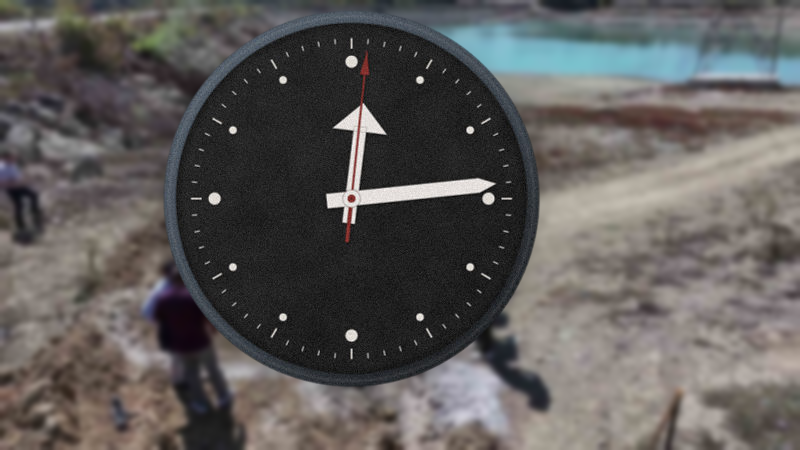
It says 12 h 14 min 01 s
